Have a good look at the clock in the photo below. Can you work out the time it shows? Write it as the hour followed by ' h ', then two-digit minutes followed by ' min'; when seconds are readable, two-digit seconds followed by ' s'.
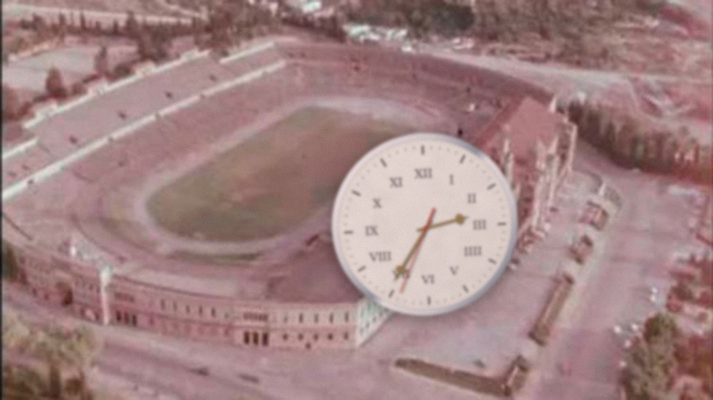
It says 2 h 35 min 34 s
